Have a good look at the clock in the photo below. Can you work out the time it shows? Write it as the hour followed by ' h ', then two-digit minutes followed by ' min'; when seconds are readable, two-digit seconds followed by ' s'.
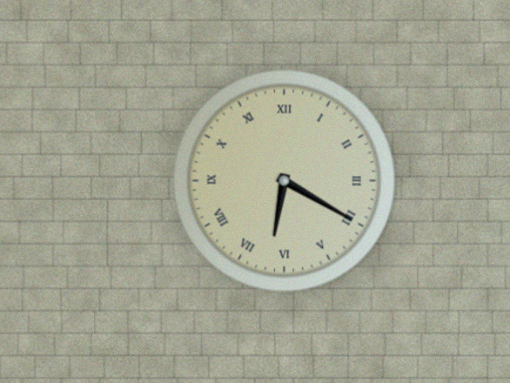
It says 6 h 20 min
